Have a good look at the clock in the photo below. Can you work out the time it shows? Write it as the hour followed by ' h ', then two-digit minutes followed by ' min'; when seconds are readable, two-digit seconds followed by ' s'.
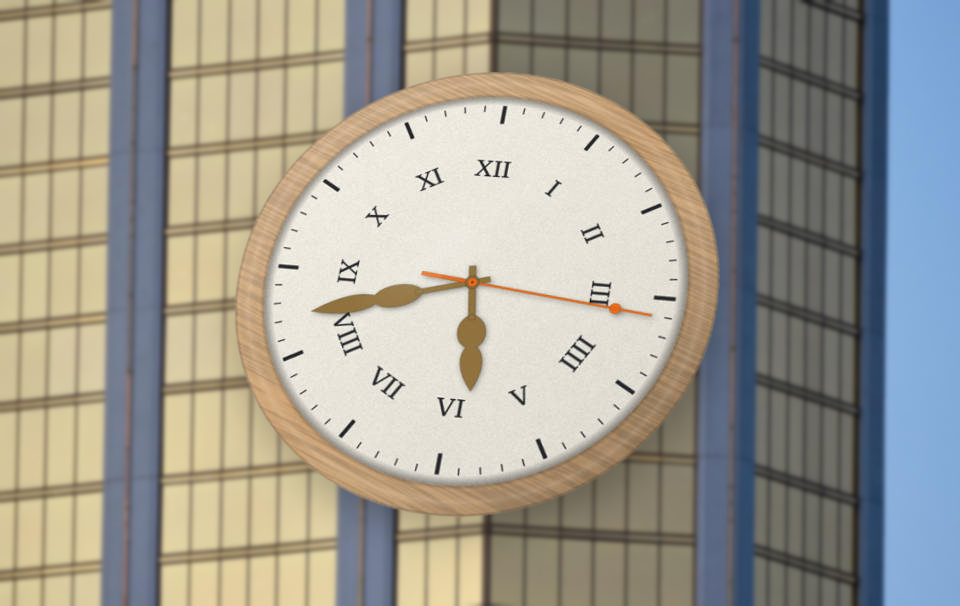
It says 5 h 42 min 16 s
